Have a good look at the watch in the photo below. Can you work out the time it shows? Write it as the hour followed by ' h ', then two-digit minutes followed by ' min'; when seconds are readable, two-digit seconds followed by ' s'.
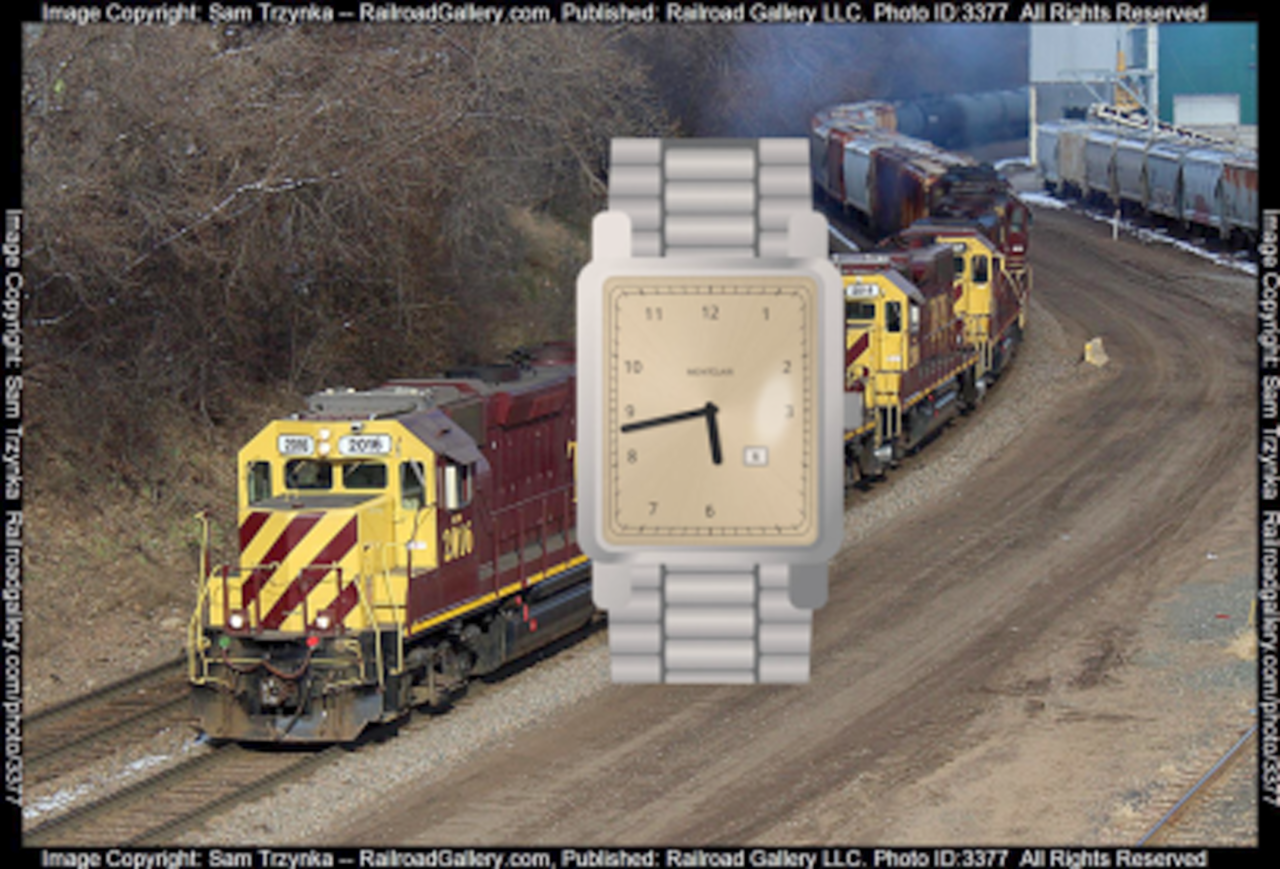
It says 5 h 43 min
